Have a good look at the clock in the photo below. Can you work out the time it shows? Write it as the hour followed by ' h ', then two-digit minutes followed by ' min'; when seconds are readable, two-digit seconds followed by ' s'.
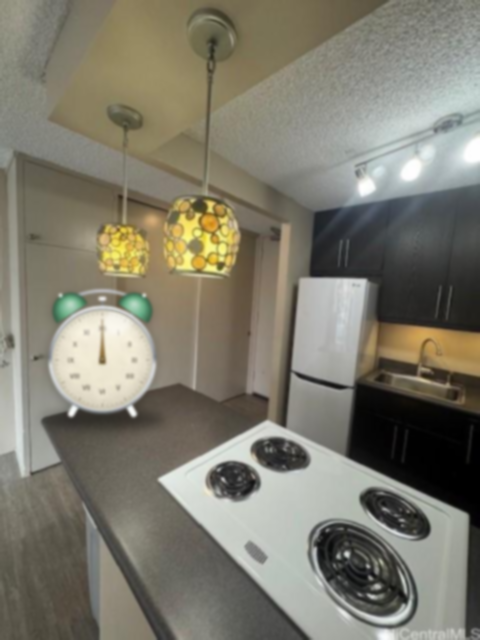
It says 12 h 00 min
